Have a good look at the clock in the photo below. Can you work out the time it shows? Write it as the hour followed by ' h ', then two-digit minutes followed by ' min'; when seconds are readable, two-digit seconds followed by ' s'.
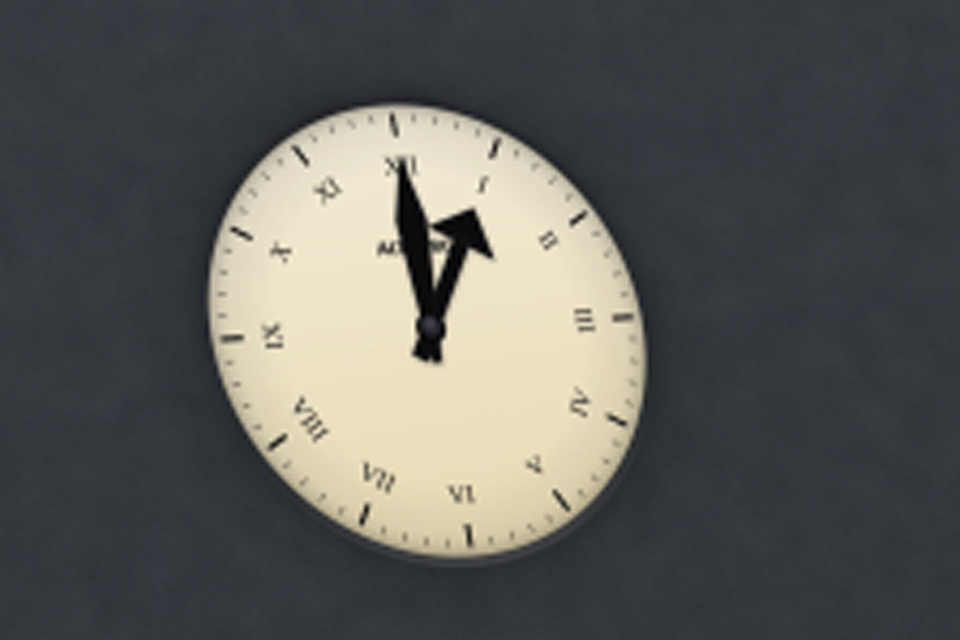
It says 1 h 00 min
